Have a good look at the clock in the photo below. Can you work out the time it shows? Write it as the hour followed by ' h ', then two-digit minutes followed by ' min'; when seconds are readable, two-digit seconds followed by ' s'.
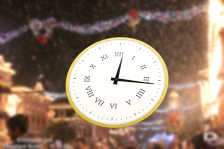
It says 12 h 16 min
